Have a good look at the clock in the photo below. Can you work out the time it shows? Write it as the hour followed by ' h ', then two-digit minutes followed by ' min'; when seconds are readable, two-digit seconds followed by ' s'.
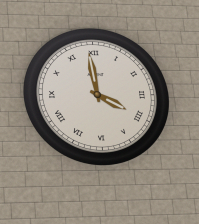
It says 3 h 59 min
